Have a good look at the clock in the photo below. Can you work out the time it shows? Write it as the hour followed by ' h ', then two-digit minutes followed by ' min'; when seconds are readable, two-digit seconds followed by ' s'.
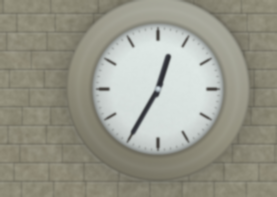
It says 12 h 35 min
